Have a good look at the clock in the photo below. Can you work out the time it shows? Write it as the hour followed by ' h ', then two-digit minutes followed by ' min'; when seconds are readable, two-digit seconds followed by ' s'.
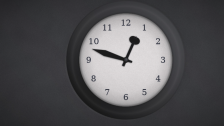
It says 12 h 48 min
